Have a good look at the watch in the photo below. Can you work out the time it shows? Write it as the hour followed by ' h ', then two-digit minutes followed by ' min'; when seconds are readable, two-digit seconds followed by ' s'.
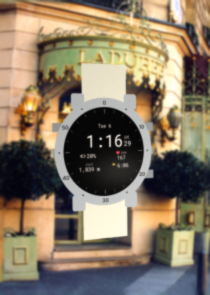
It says 1 h 16 min
